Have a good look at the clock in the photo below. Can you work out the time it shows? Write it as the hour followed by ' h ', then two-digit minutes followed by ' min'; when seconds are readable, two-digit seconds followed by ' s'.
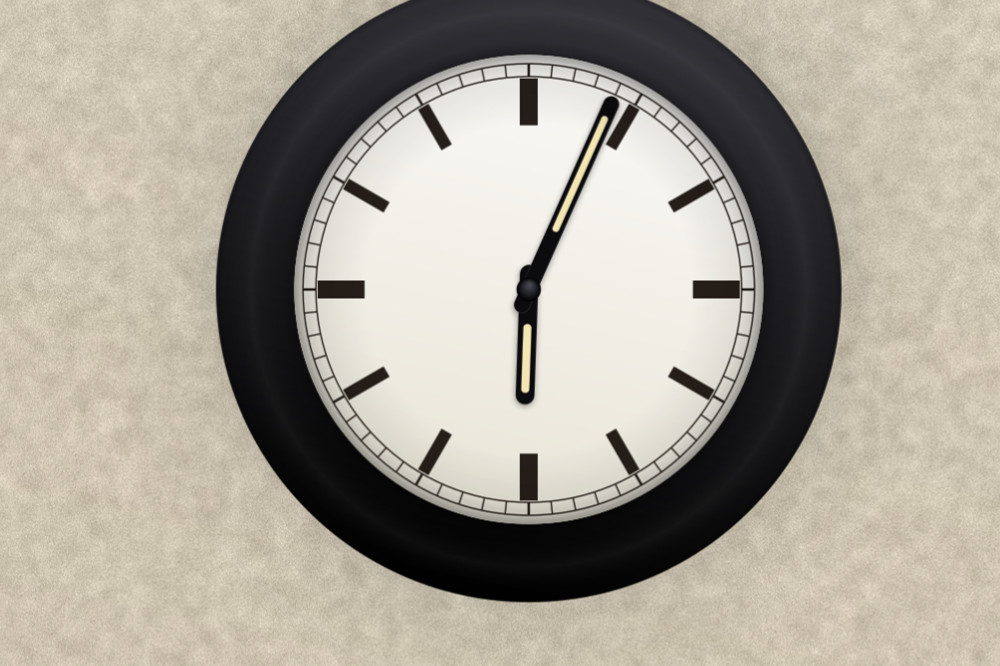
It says 6 h 04 min
